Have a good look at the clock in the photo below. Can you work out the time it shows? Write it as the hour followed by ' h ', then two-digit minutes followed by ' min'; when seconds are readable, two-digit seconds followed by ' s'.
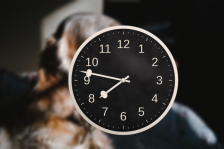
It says 7 h 47 min
